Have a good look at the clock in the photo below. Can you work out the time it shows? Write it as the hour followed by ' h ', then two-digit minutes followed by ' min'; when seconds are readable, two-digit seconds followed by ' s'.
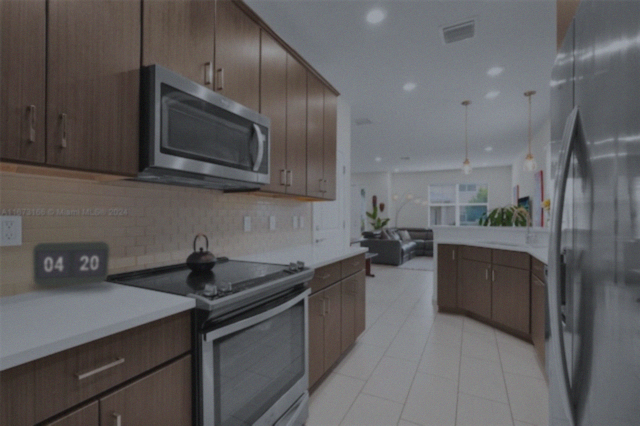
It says 4 h 20 min
